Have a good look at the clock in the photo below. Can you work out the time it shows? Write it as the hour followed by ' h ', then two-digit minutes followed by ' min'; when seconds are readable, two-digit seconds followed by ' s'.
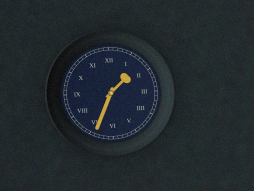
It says 1 h 34 min
